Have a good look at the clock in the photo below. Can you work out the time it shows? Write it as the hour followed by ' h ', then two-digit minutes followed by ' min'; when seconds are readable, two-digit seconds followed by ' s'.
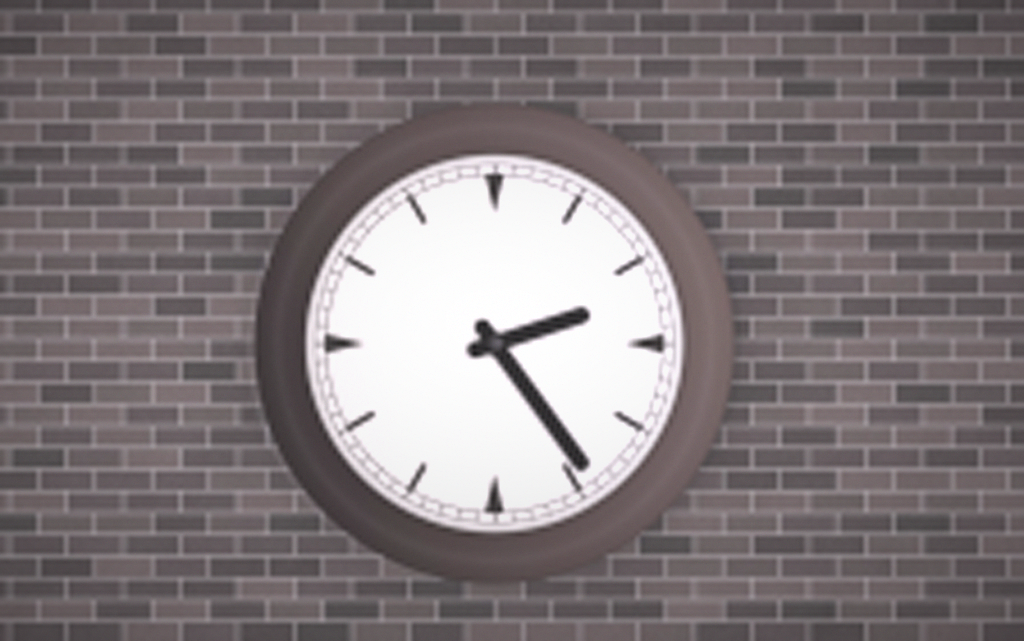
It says 2 h 24 min
